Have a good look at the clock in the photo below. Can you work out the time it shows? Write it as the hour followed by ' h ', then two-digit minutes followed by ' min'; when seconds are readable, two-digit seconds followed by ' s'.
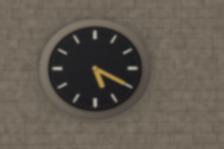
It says 5 h 20 min
